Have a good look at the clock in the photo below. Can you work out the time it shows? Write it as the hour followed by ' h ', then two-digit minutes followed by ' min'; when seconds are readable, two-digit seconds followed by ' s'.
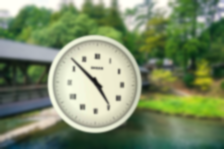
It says 4 h 52 min
